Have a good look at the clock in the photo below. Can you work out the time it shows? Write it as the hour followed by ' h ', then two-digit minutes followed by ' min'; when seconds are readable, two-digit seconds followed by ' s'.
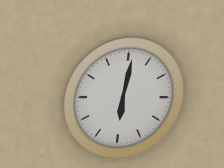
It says 6 h 01 min
